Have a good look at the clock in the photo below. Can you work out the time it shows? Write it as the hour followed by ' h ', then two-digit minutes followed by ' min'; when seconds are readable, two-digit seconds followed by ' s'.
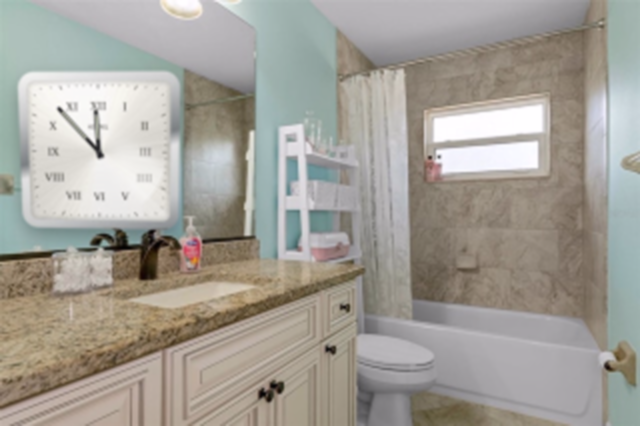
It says 11 h 53 min
